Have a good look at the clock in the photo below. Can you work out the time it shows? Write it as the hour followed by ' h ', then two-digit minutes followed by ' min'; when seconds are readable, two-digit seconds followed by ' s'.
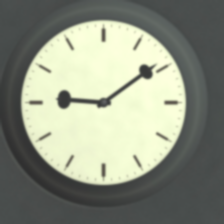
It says 9 h 09 min
